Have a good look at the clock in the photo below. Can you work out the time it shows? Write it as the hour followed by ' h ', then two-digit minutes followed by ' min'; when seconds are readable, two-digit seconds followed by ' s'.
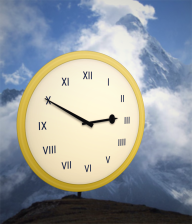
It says 2 h 50 min
